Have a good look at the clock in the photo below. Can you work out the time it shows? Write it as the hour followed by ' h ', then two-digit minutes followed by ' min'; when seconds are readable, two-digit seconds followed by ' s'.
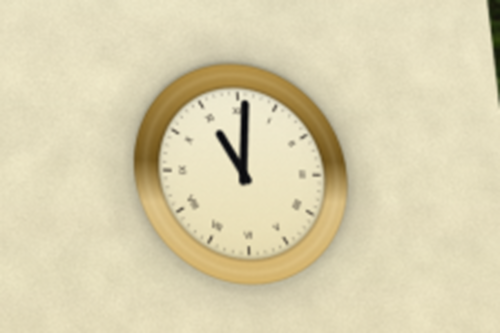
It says 11 h 01 min
